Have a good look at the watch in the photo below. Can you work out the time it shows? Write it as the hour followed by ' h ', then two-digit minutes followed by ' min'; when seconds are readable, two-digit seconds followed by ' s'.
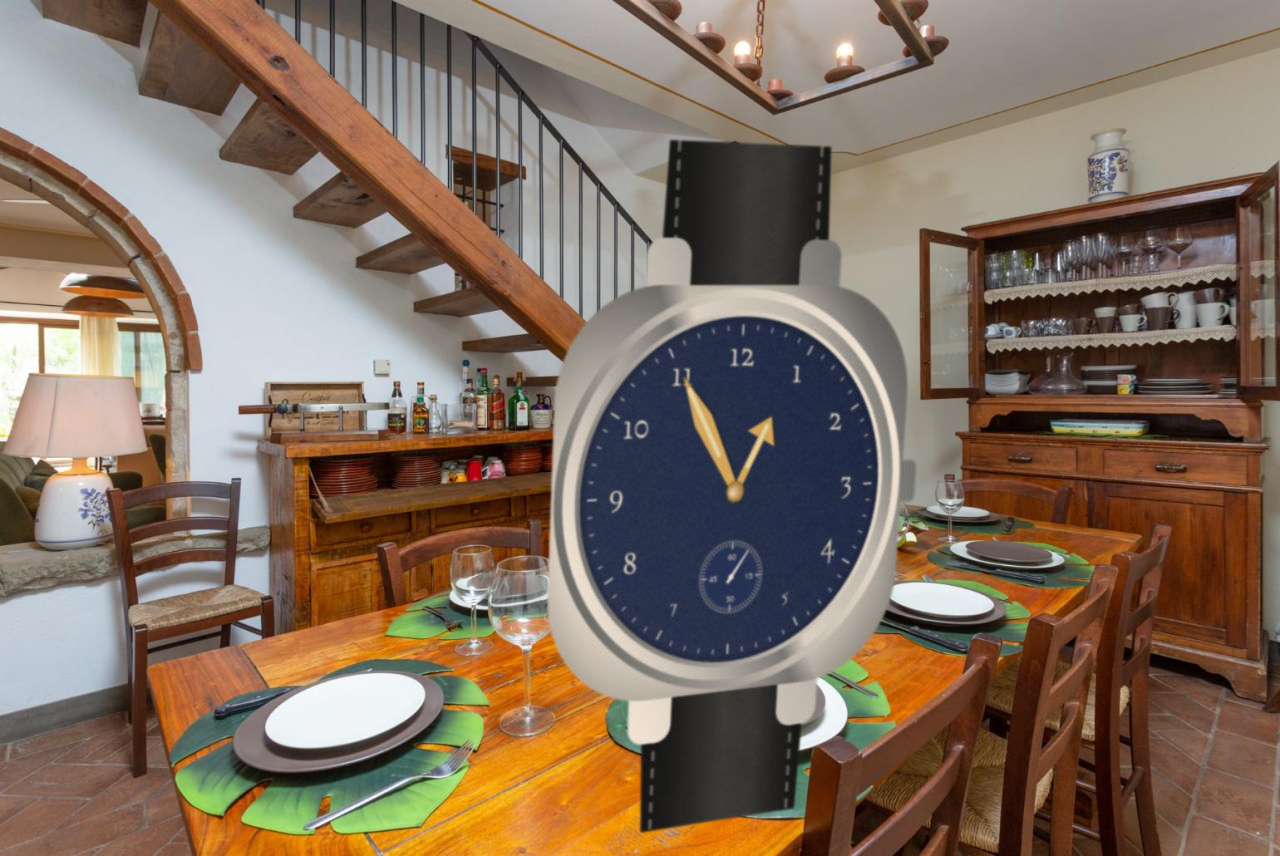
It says 12 h 55 min 06 s
